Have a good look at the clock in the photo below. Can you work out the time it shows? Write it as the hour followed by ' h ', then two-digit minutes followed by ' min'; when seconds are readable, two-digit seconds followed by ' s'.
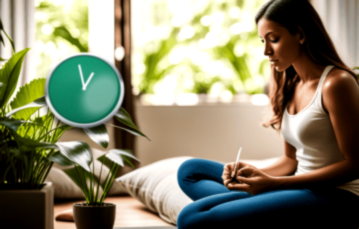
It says 12 h 58 min
